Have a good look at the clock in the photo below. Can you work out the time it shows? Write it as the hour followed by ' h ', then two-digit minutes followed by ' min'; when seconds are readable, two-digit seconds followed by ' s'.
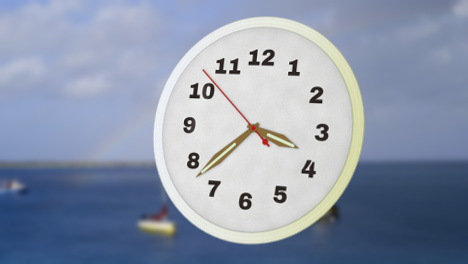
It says 3 h 37 min 52 s
